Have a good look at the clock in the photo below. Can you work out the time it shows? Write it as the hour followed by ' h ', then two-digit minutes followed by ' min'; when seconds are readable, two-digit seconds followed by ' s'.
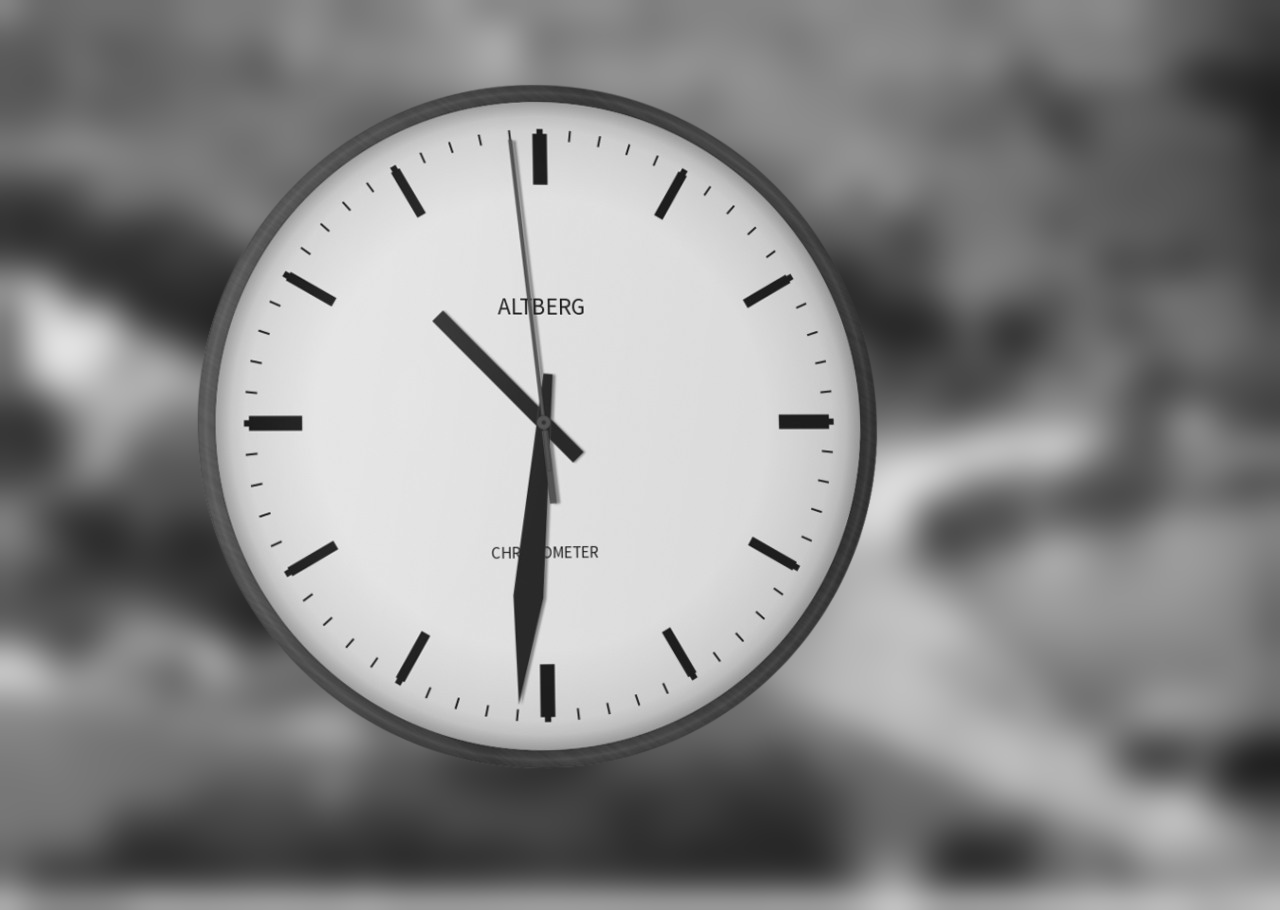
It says 10 h 30 min 59 s
